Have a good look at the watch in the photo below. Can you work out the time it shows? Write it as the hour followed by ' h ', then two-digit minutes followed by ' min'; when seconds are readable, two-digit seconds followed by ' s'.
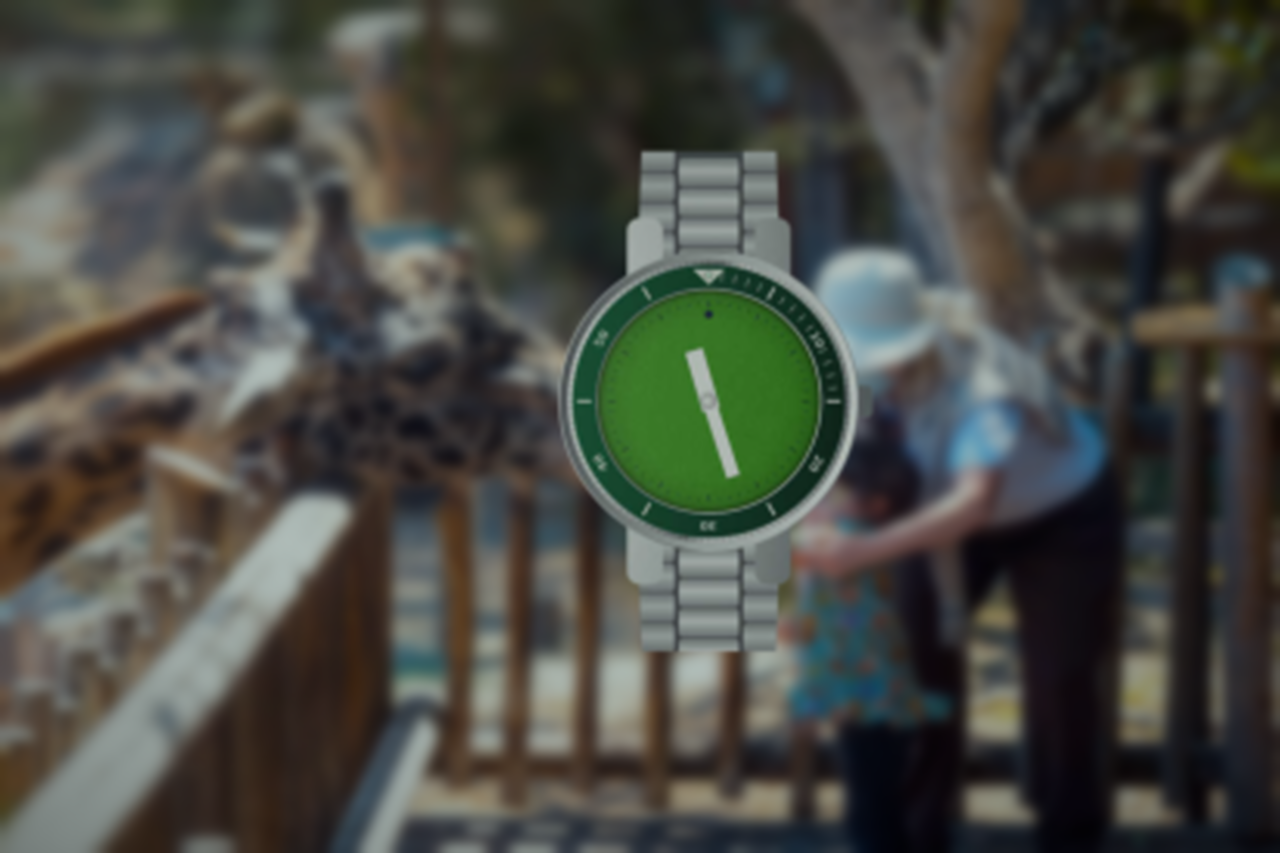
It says 11 h 27 min
